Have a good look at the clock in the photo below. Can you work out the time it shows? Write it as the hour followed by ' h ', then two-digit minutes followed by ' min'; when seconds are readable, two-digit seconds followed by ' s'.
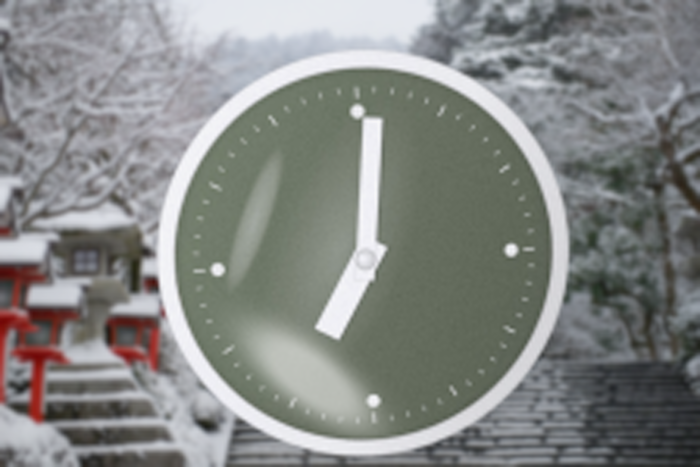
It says 7 h 01 min
